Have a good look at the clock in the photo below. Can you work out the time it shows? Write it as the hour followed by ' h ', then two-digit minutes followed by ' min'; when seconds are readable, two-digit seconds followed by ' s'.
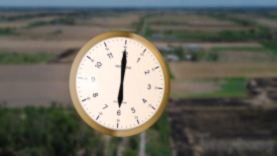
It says 6 h 00 min
